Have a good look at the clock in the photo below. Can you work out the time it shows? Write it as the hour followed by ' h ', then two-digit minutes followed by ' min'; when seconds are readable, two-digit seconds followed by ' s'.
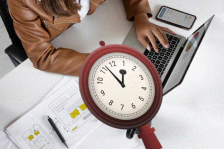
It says 12 h 57 min
